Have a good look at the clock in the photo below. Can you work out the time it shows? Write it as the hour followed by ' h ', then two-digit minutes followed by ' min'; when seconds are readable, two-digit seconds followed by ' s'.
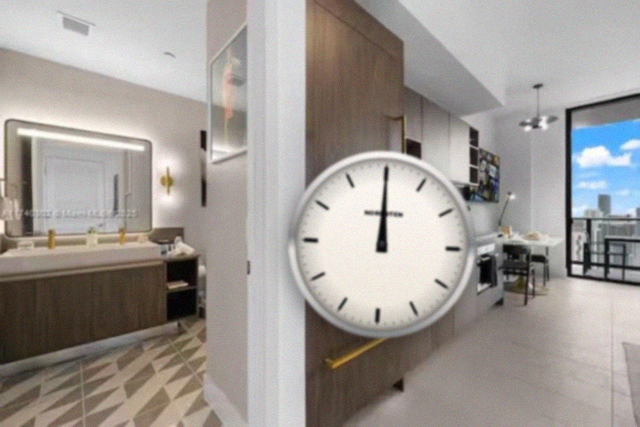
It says 12 h 00 min
